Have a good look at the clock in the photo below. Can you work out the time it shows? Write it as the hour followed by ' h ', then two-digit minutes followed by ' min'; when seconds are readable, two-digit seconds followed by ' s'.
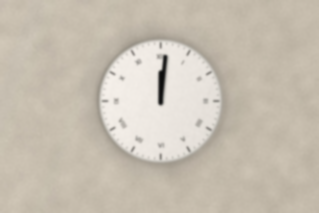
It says 12 h 01 min
